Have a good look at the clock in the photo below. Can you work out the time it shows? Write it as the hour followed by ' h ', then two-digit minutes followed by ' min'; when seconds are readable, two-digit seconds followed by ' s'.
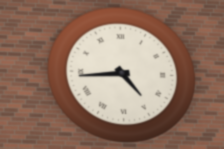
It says 4 h 44 min
